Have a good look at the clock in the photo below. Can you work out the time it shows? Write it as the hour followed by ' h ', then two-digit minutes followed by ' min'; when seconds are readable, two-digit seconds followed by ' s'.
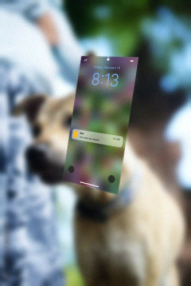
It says 8 h 13 min
